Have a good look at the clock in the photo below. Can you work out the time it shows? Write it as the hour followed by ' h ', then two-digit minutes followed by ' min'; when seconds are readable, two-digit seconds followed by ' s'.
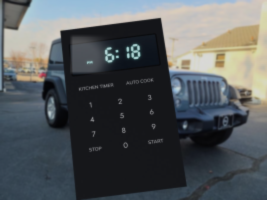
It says 6 h 18 min
